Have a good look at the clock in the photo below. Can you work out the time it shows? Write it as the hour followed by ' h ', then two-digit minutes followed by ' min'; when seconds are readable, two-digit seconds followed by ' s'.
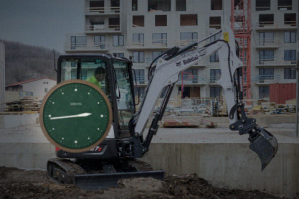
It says 2 h 44 min
